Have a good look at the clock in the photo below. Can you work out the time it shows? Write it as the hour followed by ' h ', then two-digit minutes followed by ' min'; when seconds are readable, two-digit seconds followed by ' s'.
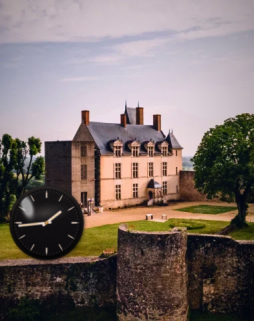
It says 1 h 44 min
